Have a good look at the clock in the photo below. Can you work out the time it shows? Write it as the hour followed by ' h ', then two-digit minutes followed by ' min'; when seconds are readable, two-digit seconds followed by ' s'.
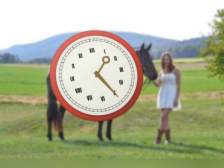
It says 1 h 25 min
